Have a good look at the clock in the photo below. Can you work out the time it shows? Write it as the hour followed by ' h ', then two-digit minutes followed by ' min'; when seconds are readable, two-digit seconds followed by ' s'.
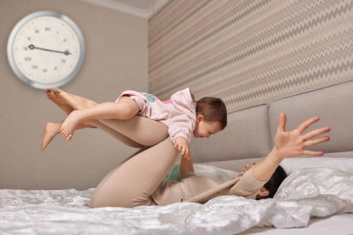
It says 9 h 16 min
